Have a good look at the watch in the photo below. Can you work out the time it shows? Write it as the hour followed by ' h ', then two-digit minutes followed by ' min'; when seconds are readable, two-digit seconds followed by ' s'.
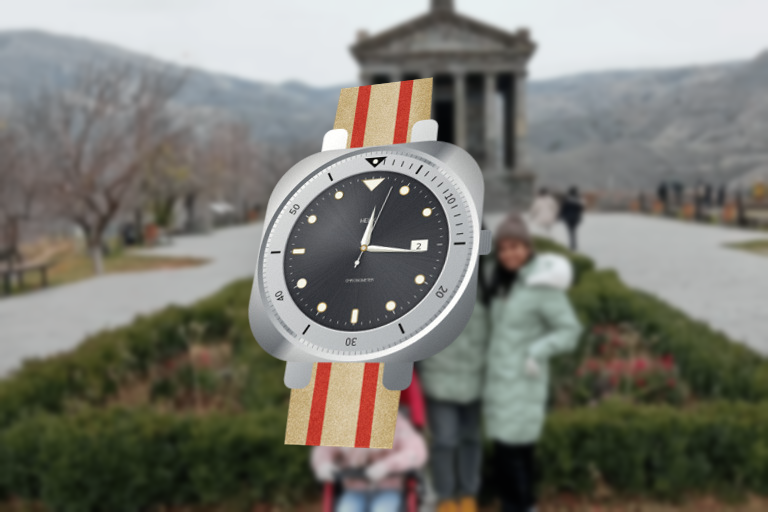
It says 12 h 16 min 03 s
